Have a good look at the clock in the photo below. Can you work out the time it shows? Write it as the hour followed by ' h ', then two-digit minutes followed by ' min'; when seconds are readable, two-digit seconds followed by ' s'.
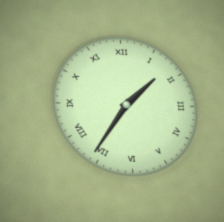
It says 1 h 36 min
